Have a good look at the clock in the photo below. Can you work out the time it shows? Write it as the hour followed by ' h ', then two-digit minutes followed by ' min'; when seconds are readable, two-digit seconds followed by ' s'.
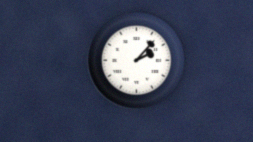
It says 2 h 07 min
